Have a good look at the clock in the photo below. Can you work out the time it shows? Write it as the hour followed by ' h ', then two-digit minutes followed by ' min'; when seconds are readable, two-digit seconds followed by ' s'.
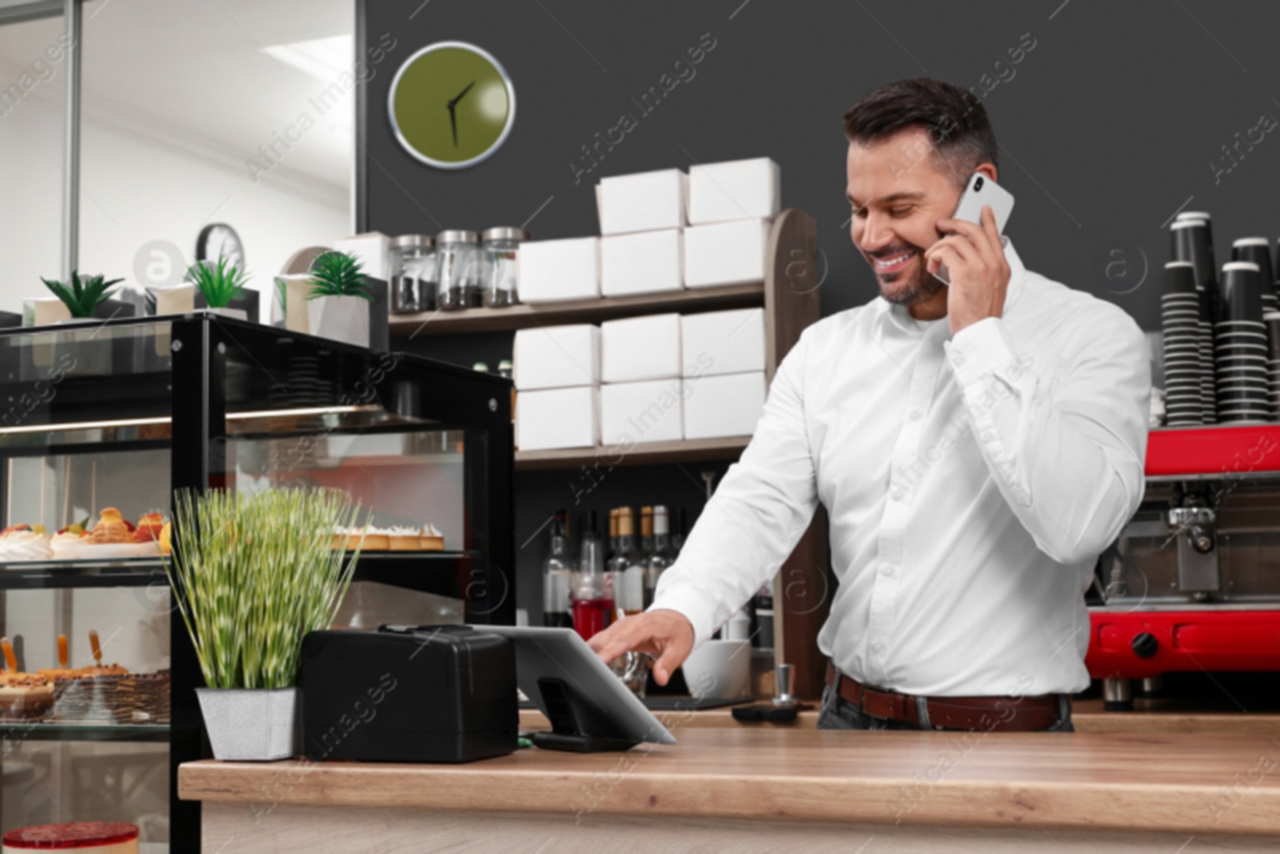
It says 1 h 29 min
